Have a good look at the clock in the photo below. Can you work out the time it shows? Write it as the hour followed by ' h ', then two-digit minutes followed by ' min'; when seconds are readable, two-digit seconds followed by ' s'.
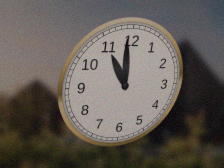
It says 10 h 59 min
